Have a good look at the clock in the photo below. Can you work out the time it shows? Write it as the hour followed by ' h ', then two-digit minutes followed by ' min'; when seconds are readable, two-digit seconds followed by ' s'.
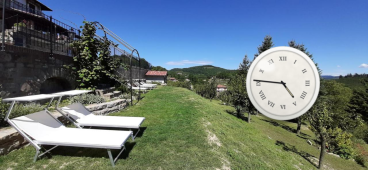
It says 4 h 46 min
